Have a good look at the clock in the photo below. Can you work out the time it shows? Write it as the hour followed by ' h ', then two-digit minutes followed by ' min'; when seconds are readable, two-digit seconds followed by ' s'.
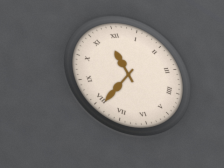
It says 11 h 39 min
